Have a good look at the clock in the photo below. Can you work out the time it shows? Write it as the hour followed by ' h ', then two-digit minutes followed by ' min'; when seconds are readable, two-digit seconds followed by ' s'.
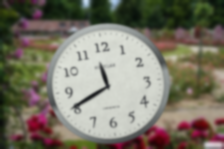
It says 11 h 41 min
